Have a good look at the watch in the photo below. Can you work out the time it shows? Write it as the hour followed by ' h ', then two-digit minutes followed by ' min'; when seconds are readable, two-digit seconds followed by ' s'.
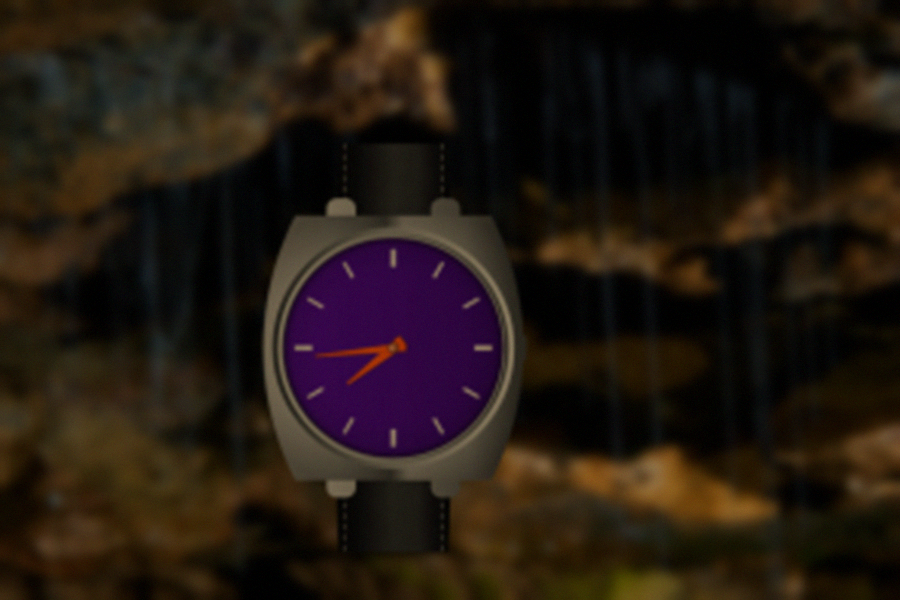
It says 7 h 44 min
